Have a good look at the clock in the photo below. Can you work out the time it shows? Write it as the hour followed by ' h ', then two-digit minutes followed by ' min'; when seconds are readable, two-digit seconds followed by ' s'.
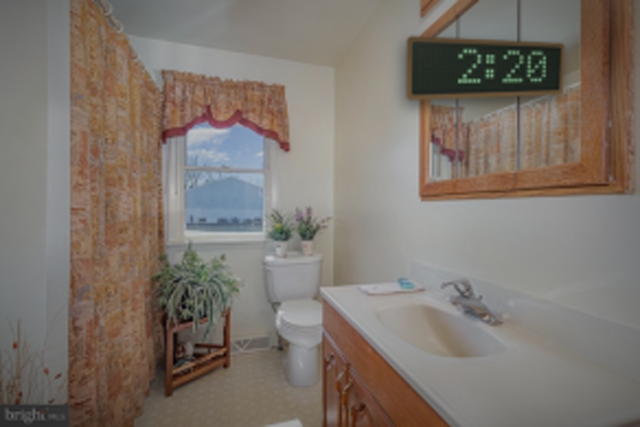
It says 2 h 20 min
